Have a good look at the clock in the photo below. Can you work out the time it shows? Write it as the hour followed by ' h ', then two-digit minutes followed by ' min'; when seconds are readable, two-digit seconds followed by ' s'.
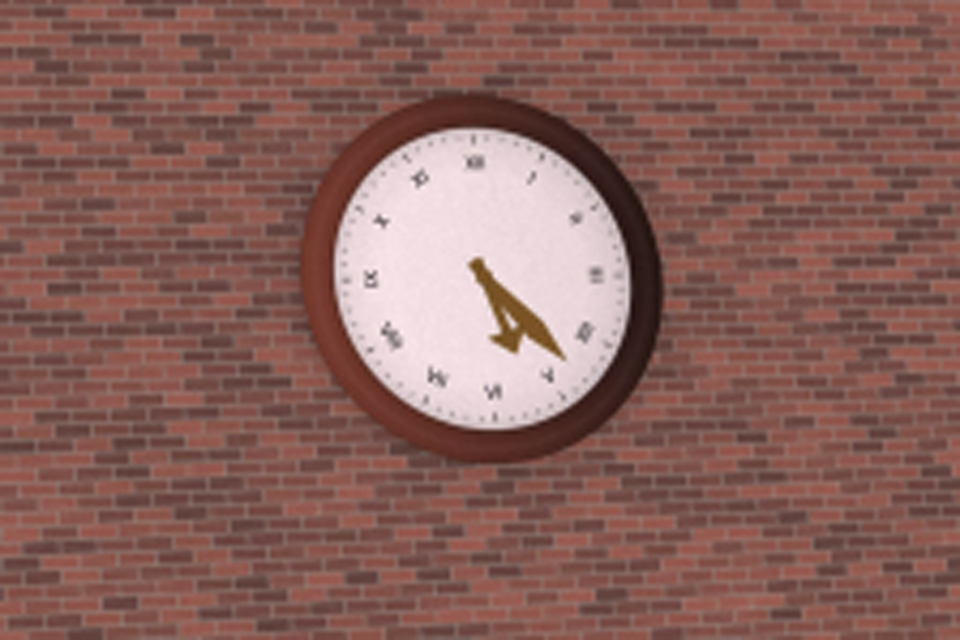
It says 5 h 23 min
